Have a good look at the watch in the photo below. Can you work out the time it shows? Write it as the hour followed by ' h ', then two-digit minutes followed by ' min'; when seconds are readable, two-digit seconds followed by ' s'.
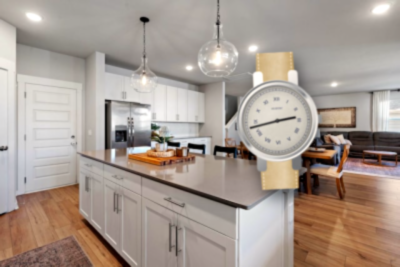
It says 2 h 43 min
